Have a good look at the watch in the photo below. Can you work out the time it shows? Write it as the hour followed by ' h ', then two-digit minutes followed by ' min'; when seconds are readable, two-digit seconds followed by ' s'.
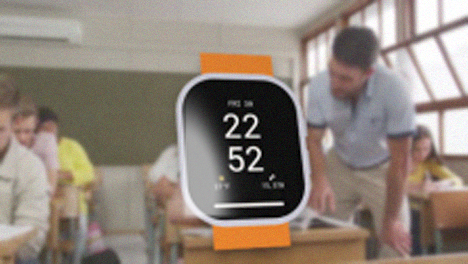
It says 22 h 52 min
